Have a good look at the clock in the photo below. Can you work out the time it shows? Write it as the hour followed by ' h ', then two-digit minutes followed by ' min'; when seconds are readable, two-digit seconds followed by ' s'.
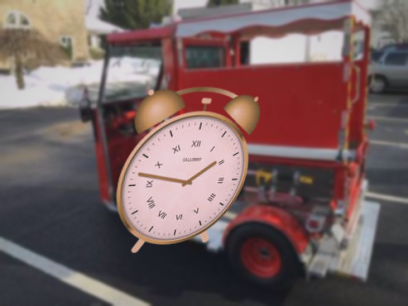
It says 1 h 47 min
